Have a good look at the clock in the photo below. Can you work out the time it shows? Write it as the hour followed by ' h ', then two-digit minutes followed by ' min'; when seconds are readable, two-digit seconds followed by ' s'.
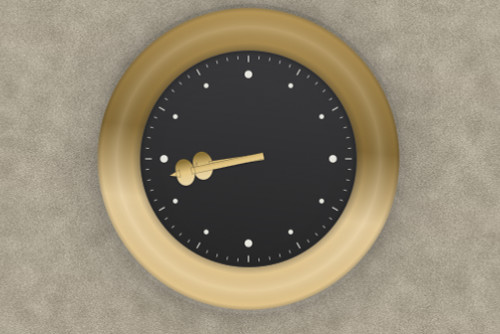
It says 8 h 43 min
